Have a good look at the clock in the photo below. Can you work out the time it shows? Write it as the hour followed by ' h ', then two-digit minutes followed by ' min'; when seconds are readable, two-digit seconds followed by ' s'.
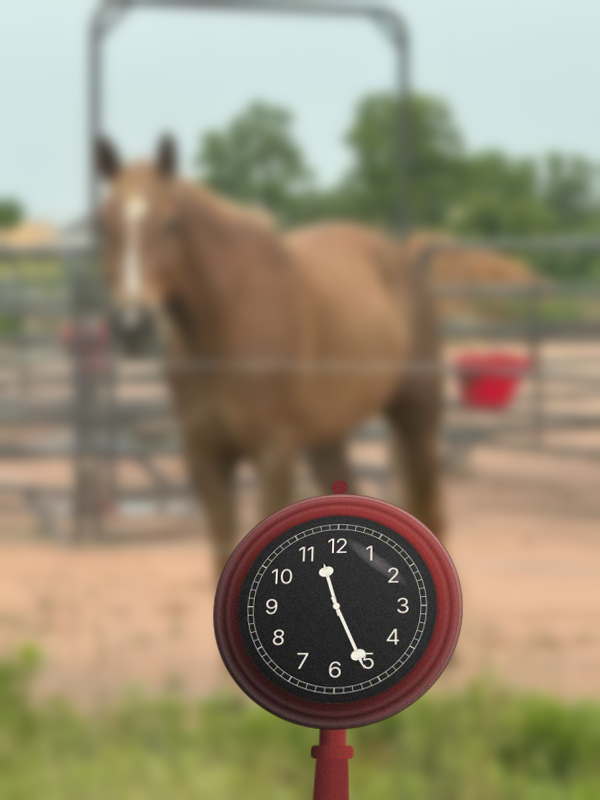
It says 11 h 26 min
